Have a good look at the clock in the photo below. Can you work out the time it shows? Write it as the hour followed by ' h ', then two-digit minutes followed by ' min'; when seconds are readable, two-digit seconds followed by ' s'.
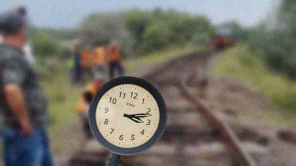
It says 3 h 12 min
